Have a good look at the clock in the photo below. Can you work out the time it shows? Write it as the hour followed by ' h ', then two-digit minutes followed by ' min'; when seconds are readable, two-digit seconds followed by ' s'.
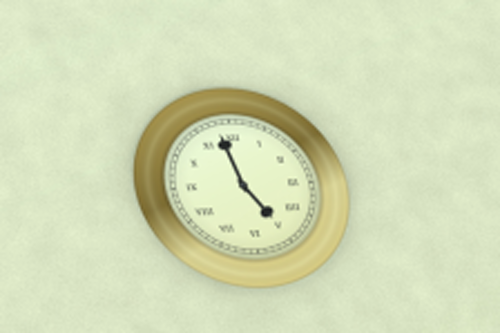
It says 4 h 58 min
